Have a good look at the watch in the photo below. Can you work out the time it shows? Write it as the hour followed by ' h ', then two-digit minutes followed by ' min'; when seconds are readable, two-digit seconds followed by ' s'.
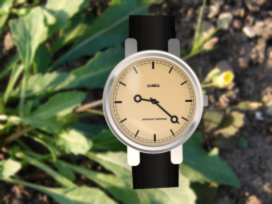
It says 9 h 22 min
